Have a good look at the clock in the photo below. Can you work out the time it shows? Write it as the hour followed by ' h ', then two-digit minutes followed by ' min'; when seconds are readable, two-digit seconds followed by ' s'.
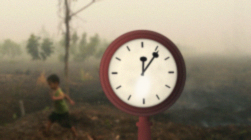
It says 12 h 06 min
